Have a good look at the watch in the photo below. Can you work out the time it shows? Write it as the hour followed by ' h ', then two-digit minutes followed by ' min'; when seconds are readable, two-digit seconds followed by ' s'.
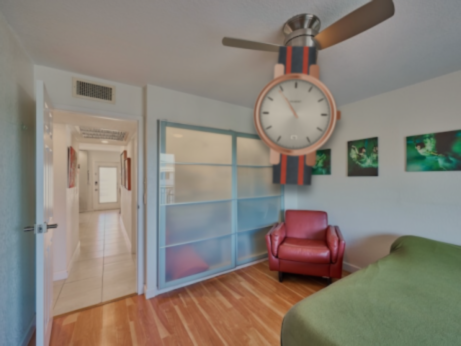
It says 10 h 54 min
